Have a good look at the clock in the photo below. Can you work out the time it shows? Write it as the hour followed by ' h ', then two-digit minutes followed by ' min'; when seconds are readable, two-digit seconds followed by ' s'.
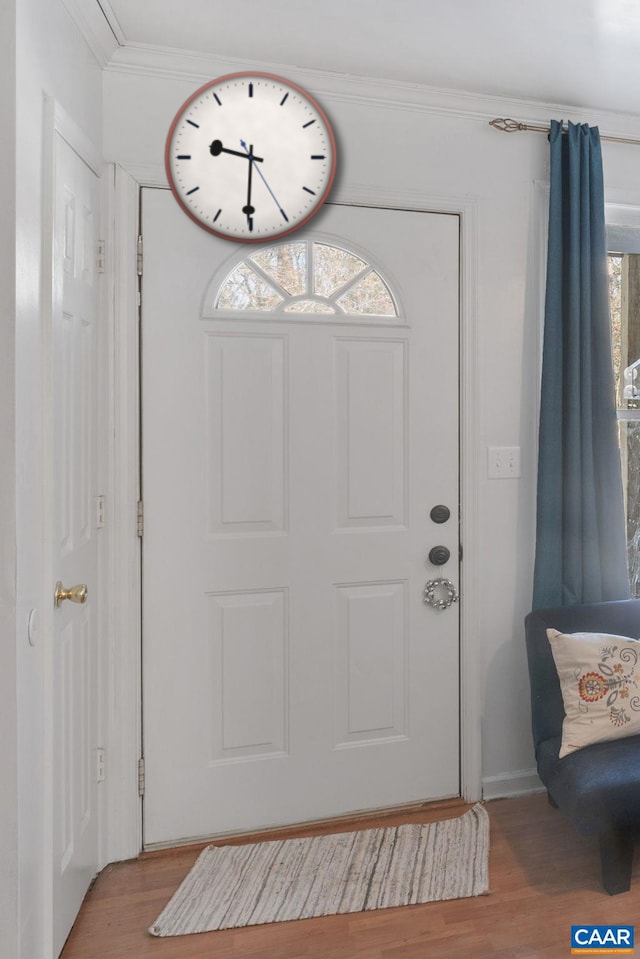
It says 9 h 30 min 25 s
